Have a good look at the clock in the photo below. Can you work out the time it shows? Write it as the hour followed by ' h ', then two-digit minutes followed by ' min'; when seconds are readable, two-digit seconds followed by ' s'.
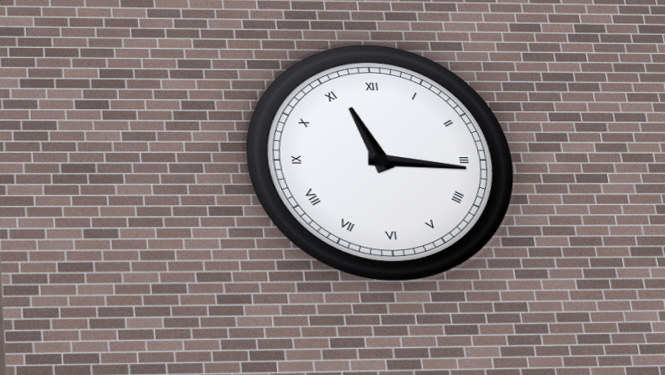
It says 11 h 16 min
